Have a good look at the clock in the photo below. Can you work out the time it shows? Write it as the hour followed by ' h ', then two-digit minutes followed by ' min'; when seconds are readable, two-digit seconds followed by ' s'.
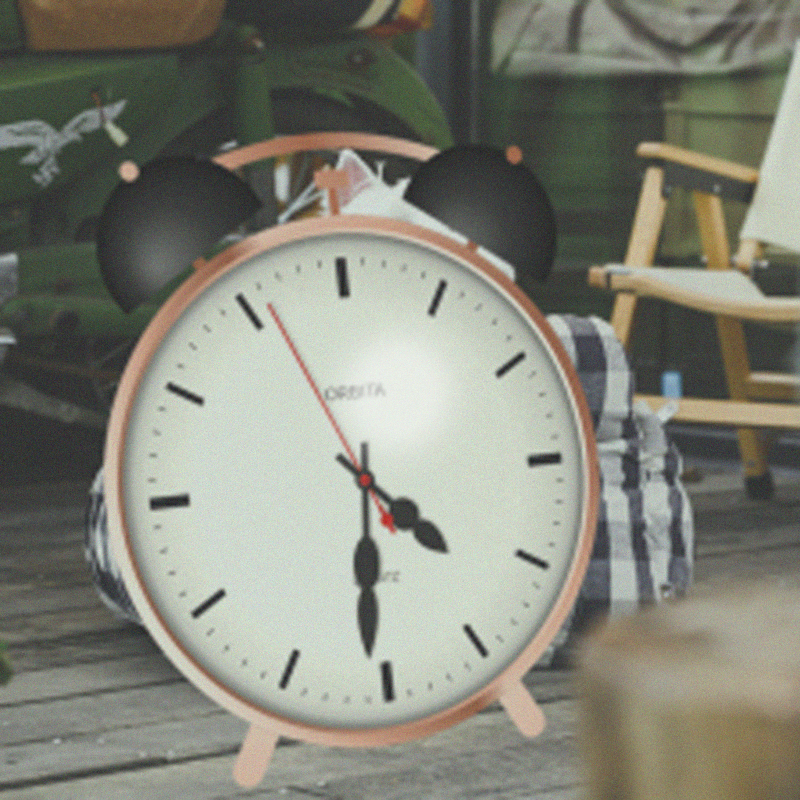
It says 4 h 30 min 56 s
